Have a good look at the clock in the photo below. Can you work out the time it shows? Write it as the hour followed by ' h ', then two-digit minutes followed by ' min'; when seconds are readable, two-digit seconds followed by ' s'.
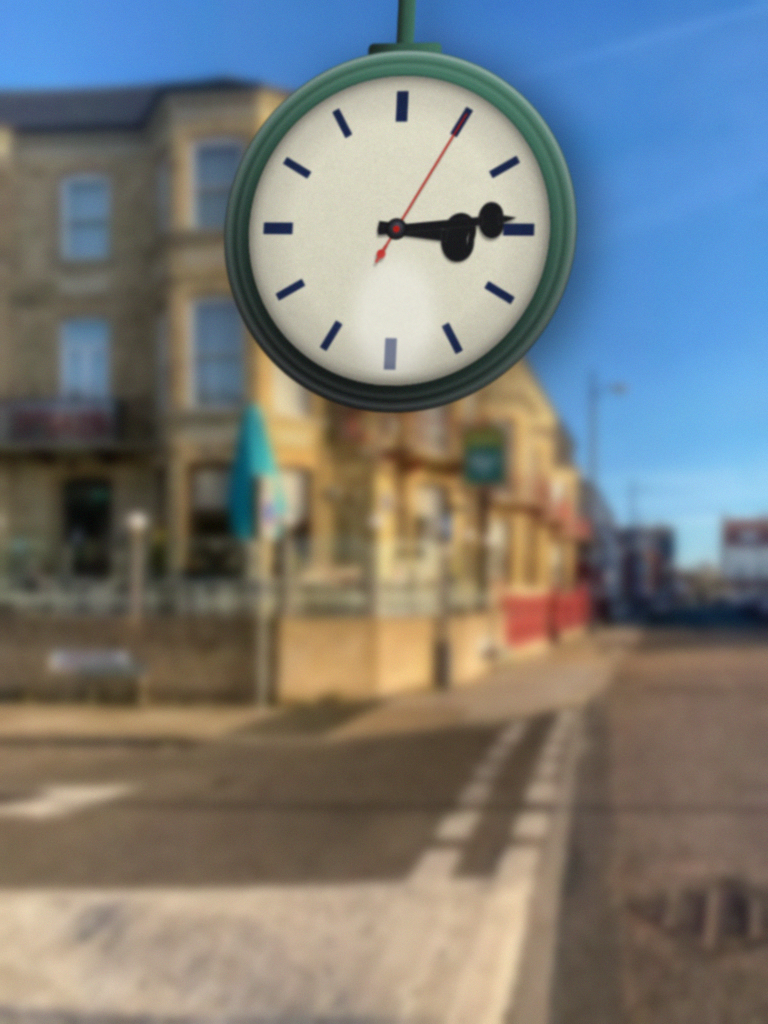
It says 3 h 14 min 05 s
